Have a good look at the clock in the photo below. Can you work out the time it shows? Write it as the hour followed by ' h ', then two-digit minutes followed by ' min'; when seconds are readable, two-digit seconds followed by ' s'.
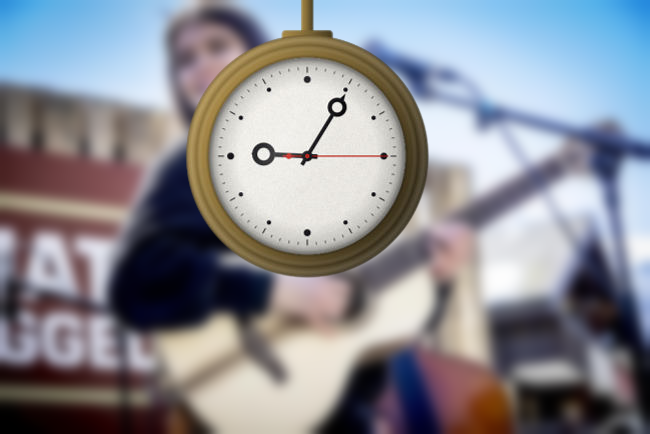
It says 9 h 05 min 15 s
